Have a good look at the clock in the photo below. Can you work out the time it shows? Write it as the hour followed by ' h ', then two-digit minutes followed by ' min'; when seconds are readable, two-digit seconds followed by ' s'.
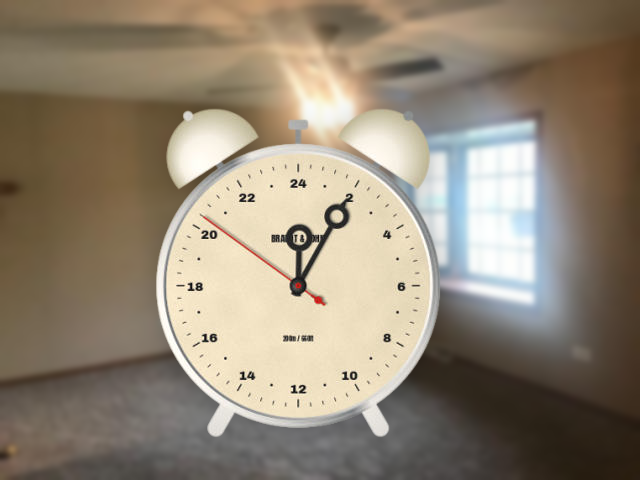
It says 0 h 04 min 51 s
